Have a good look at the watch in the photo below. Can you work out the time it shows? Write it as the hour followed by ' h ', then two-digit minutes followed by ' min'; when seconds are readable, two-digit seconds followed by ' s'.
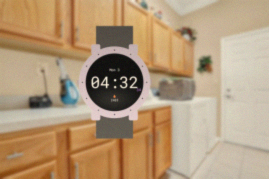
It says 4 h 32 min
